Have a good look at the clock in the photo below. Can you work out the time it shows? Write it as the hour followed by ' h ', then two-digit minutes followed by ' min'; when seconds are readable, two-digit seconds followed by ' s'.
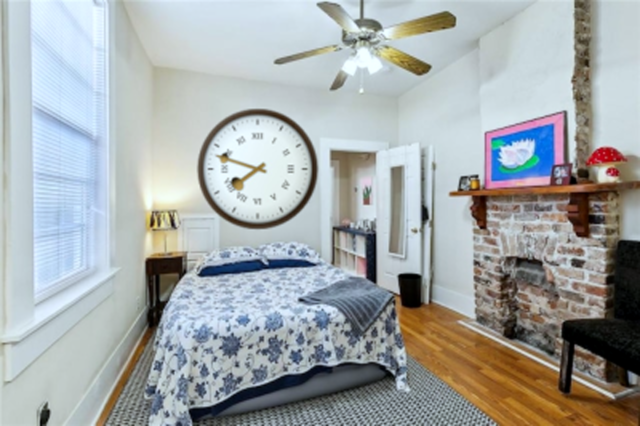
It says 7 h 48 min
